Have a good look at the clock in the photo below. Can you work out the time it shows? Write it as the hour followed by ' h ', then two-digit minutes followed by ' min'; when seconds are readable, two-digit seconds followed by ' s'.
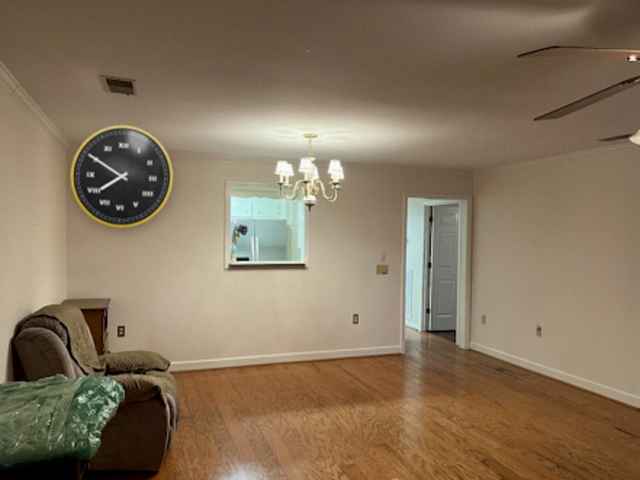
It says 7 h 50 min
